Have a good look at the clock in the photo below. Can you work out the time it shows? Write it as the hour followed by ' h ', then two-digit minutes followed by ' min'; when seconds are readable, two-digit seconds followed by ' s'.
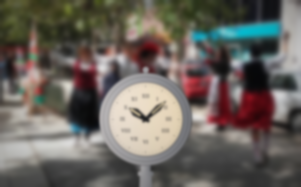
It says 10 h 08 min
